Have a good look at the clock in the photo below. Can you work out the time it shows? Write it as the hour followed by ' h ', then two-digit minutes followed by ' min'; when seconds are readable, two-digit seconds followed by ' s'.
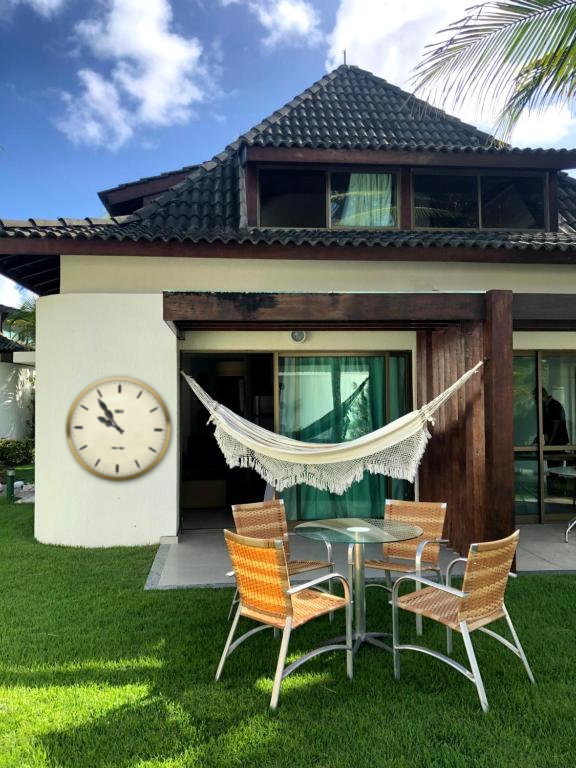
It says 9 h 54 min
